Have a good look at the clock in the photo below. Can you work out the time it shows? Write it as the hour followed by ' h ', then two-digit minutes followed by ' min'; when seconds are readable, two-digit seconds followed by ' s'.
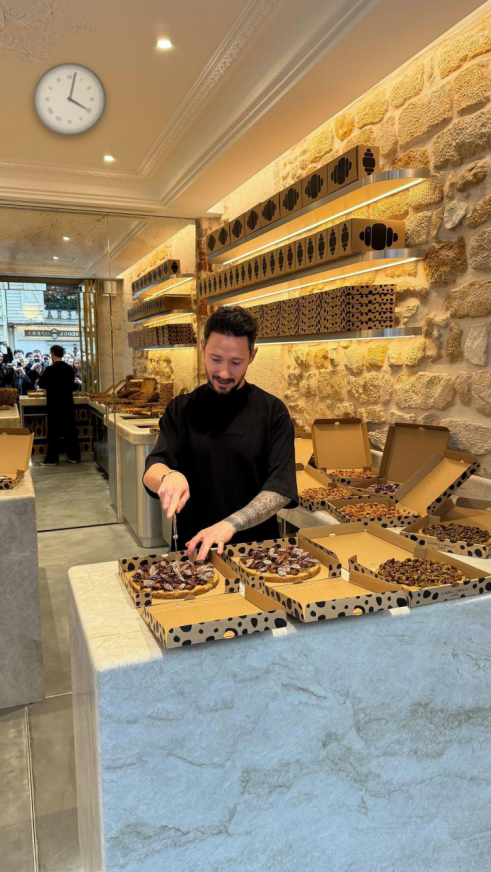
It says 4 h 02 min
